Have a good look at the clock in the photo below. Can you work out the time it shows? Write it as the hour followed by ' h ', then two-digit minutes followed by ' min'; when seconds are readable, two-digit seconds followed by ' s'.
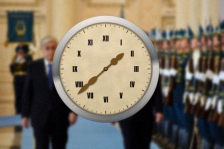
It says 1 h 38 min
